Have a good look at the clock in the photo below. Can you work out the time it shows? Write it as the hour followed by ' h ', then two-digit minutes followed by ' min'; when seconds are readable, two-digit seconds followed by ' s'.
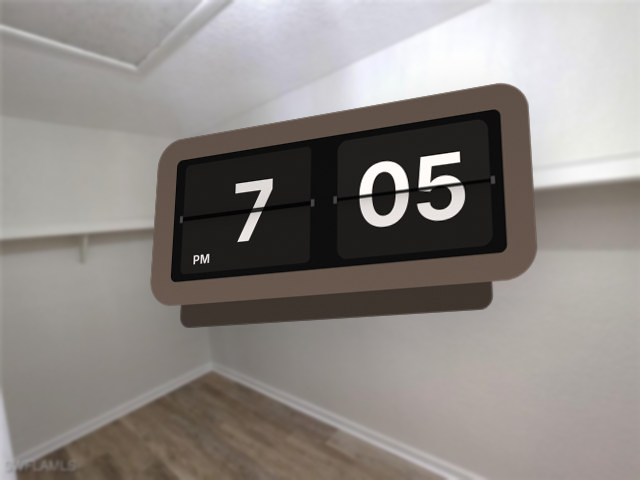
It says 7 h 05 min
